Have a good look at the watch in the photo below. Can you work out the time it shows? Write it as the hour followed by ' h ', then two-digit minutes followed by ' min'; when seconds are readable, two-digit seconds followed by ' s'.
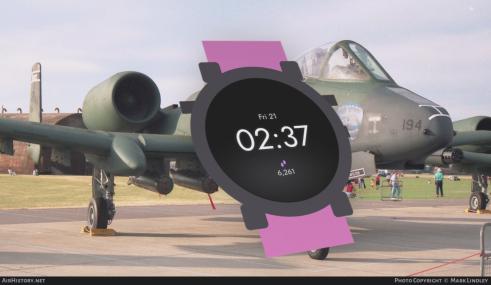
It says 2 h 37 min
